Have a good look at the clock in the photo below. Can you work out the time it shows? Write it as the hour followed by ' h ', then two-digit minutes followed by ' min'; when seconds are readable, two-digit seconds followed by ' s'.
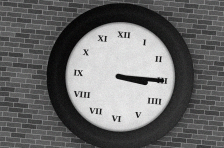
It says 3 h 15 min
